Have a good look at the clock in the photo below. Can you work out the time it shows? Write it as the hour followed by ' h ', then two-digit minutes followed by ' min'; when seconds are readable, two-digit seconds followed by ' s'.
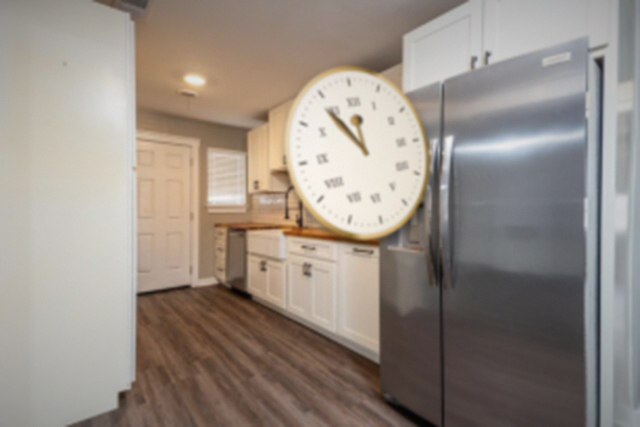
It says 11 h 54 min
